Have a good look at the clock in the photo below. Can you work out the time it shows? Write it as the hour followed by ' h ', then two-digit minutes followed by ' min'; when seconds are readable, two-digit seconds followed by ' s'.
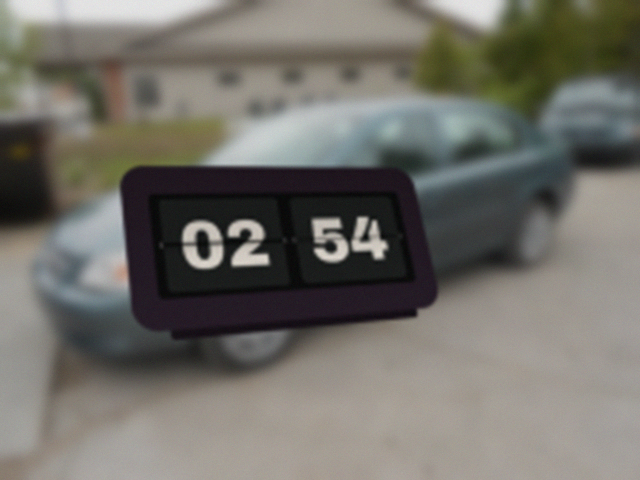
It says 2 h 54 min
